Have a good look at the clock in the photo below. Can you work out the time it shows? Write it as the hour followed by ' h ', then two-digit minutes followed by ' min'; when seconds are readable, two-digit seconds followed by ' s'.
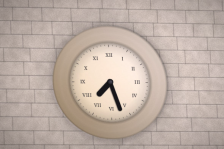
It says 7 h 27 min
